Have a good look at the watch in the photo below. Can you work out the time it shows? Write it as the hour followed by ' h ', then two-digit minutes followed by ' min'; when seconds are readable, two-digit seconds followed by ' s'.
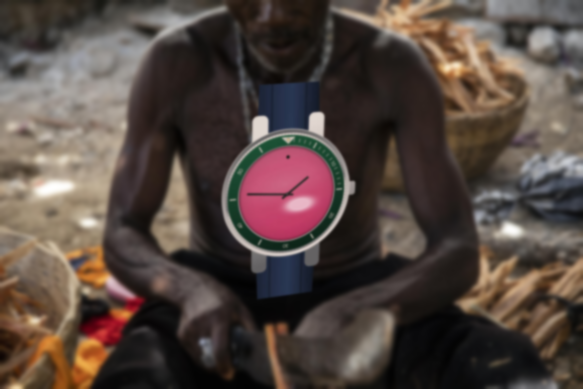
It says 1 h 46 min
